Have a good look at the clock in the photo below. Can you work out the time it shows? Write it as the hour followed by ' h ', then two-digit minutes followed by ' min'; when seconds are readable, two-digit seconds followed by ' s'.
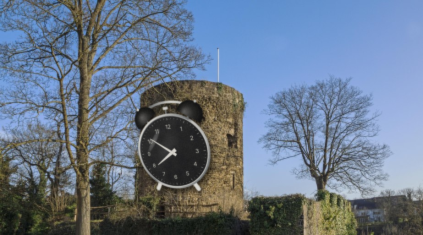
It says 7 h 51 min
